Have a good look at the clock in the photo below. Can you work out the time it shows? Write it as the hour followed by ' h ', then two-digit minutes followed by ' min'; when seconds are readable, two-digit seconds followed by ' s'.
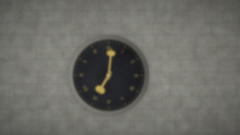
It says 7 h 01 min
